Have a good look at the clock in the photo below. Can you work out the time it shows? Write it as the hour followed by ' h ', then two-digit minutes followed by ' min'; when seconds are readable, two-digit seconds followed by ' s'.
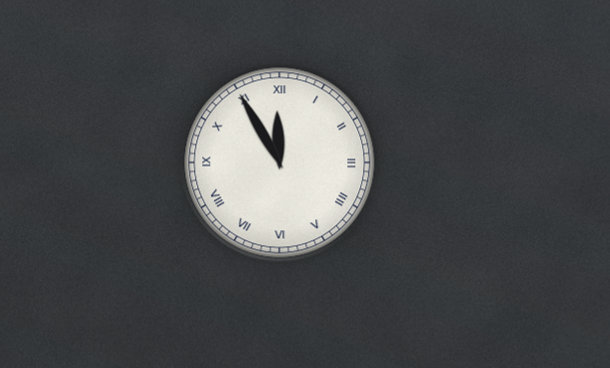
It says 11 h 55 min
